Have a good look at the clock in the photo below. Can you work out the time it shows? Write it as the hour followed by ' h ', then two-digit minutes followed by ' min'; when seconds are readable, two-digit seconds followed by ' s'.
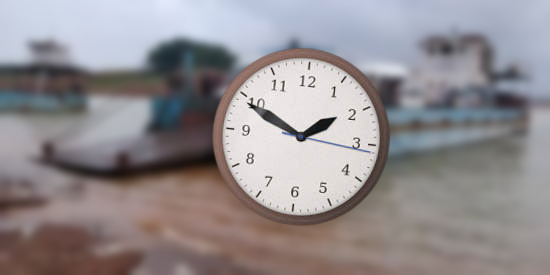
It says 1 h 49 min 16 s
